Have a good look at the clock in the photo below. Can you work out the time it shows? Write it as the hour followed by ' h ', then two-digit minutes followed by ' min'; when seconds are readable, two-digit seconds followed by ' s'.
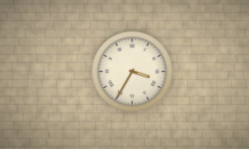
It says 3 h 35 min
